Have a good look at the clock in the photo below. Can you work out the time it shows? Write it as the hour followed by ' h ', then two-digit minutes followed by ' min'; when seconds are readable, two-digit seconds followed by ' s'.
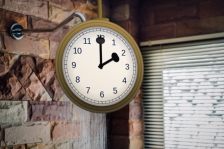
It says 2 h 00 min
